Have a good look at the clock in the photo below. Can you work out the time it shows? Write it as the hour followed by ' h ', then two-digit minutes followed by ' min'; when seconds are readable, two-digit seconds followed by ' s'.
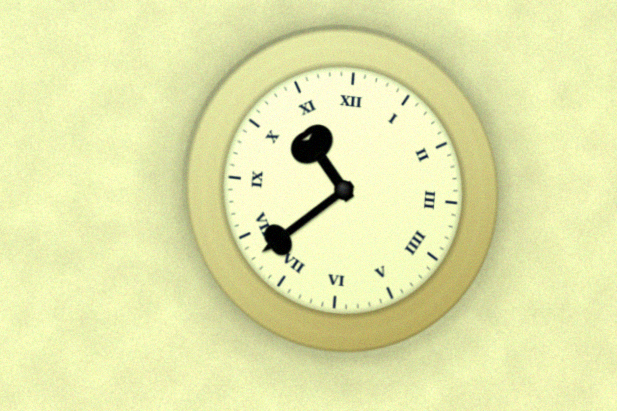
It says 10 h 38 min
